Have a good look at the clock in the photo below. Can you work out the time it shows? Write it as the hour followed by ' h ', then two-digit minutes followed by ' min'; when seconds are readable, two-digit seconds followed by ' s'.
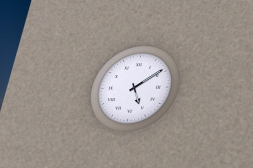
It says 5 h 09 min
